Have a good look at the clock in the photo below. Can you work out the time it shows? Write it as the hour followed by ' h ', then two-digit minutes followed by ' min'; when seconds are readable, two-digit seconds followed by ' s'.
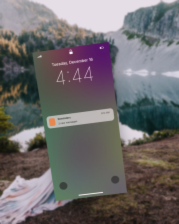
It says 4 h 44 min
